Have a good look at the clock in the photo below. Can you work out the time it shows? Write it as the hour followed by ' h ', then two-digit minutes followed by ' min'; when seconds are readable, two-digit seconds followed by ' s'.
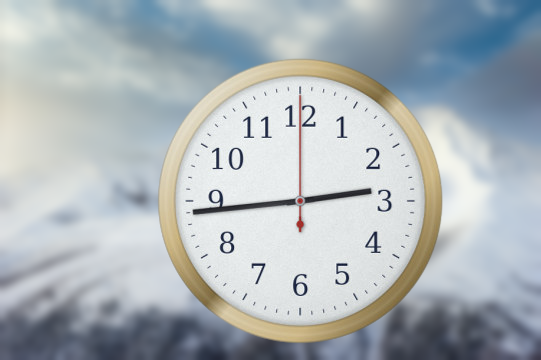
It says 2 h 44 min 00 s
